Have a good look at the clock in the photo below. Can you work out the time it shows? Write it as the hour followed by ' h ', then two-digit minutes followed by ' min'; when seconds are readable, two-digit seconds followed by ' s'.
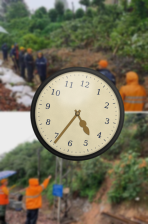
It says 4 h 34 min
